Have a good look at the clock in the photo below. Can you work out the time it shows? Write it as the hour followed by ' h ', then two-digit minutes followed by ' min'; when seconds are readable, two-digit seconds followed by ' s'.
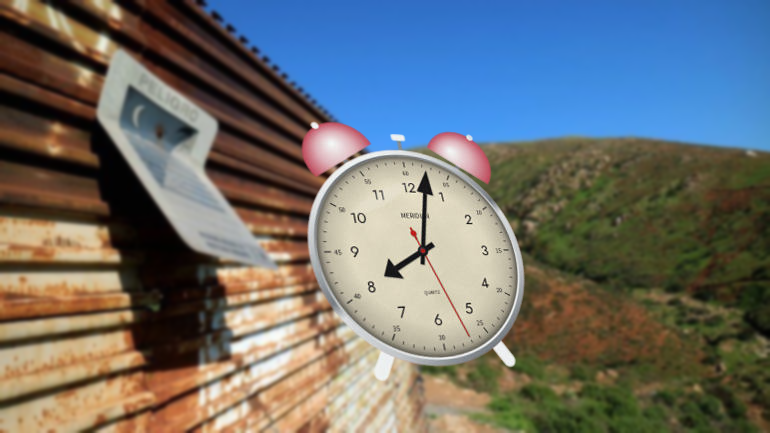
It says 8 h 02 min 27 s
